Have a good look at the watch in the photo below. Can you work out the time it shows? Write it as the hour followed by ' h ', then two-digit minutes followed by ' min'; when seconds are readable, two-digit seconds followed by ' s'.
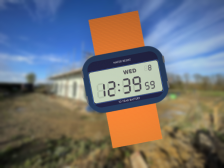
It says 12 h 39 min 59 s
